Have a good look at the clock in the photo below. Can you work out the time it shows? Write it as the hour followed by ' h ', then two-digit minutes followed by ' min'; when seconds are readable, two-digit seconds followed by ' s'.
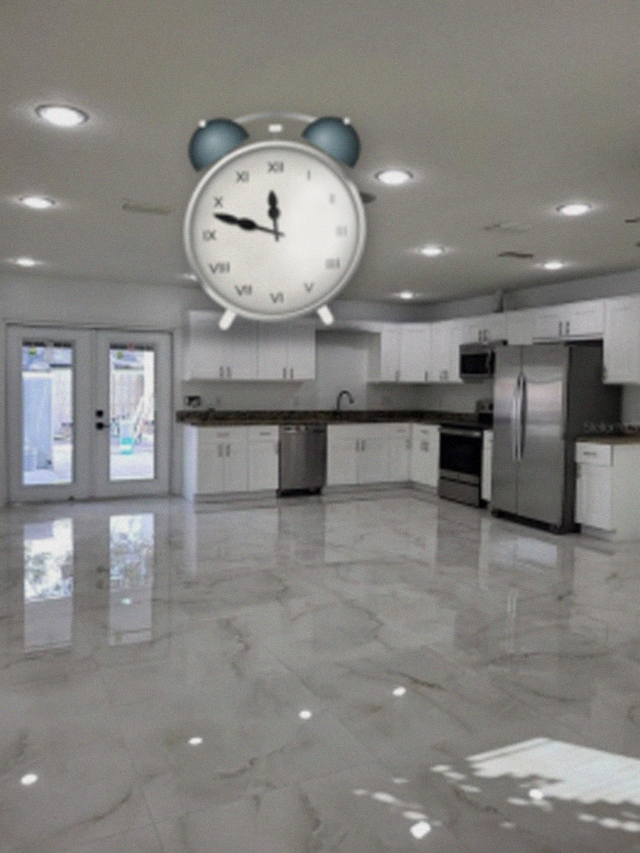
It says 11 h 48 min
